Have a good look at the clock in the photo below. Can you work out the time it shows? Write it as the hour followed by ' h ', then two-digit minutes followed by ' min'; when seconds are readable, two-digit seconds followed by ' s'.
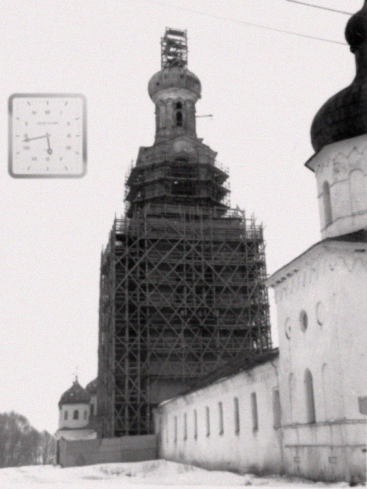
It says 5 h 43 min
